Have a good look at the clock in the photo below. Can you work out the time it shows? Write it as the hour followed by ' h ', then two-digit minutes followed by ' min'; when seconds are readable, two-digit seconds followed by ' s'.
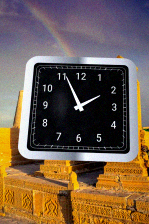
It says 1 h 56 min
